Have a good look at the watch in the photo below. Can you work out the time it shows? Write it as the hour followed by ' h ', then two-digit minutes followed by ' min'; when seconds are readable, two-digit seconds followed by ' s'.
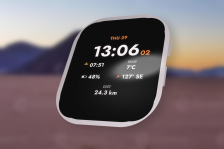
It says 13 h 06 min
